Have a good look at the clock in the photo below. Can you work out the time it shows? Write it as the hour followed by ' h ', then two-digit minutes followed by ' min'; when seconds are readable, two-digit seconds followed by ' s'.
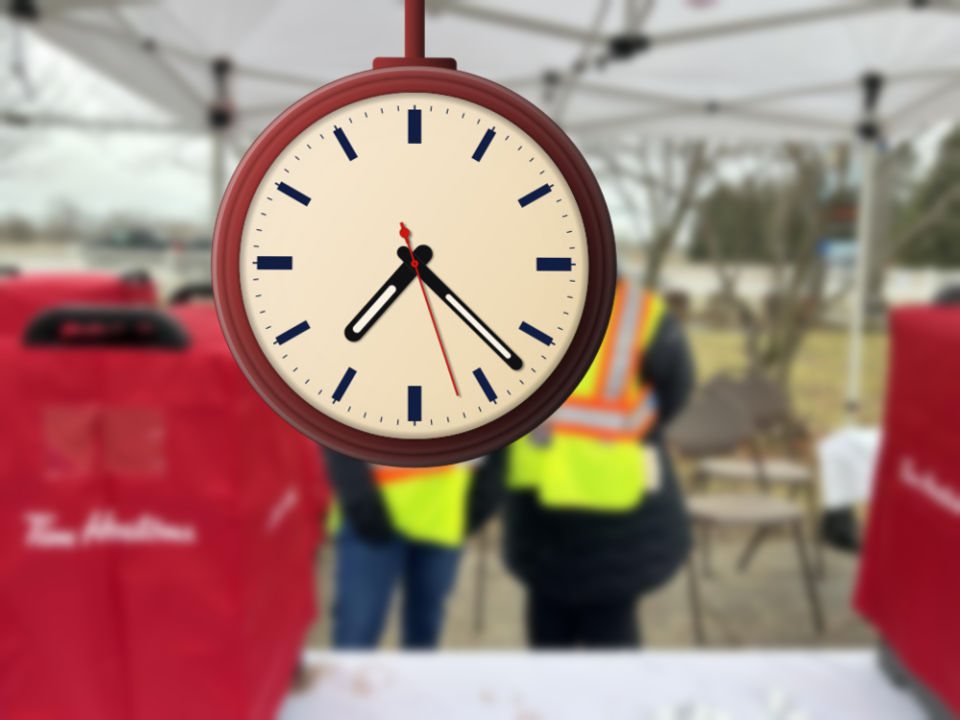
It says 7 h 22 min 27 s
